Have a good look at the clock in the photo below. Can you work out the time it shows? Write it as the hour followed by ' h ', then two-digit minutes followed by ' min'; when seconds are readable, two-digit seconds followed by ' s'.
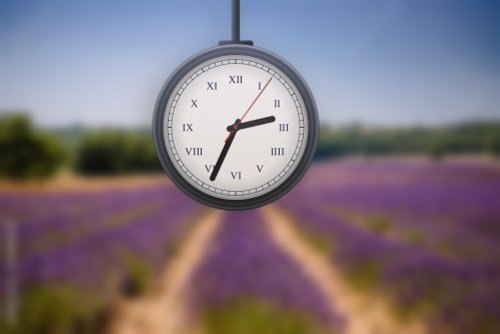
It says 2 h 34 min 06 s
